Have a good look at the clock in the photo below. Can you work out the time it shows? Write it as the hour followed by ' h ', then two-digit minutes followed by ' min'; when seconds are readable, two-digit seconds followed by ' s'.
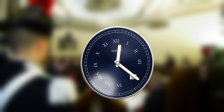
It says 12 h 22 min
